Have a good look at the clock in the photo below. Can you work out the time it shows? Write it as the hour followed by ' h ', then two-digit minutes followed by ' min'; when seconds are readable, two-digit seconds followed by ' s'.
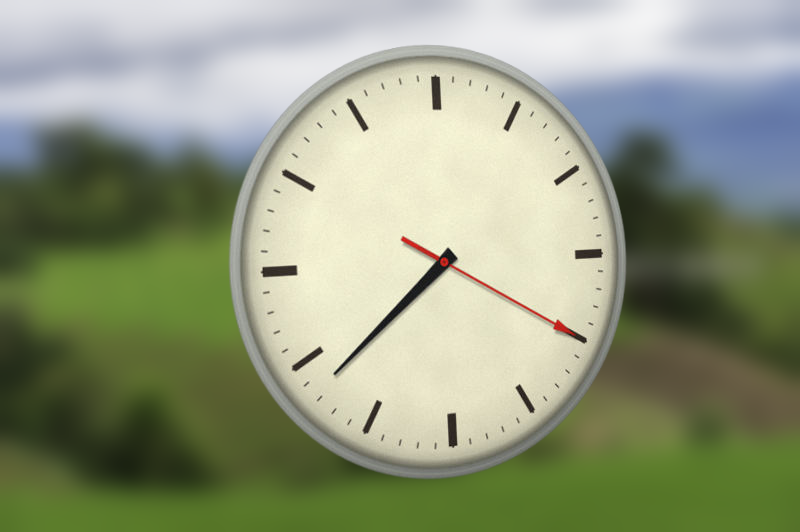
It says 7 h 38 min 20 s
